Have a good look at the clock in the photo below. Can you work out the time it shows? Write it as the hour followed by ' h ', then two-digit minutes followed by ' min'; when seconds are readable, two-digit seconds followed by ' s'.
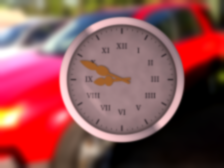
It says 8 h 49 min
